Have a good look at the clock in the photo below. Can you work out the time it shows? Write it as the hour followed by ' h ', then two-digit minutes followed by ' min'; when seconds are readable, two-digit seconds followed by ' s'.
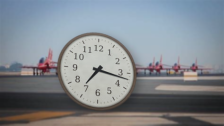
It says 7 h 17 min
